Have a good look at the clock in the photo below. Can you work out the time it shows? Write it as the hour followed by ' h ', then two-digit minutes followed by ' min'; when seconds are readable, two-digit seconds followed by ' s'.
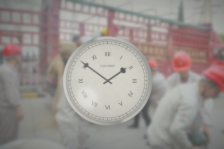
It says 1 h 51 min
